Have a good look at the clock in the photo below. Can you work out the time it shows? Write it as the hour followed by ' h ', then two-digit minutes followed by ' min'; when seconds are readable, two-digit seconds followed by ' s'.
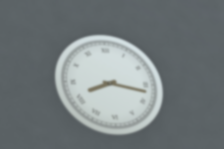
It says 8 h 17 min
